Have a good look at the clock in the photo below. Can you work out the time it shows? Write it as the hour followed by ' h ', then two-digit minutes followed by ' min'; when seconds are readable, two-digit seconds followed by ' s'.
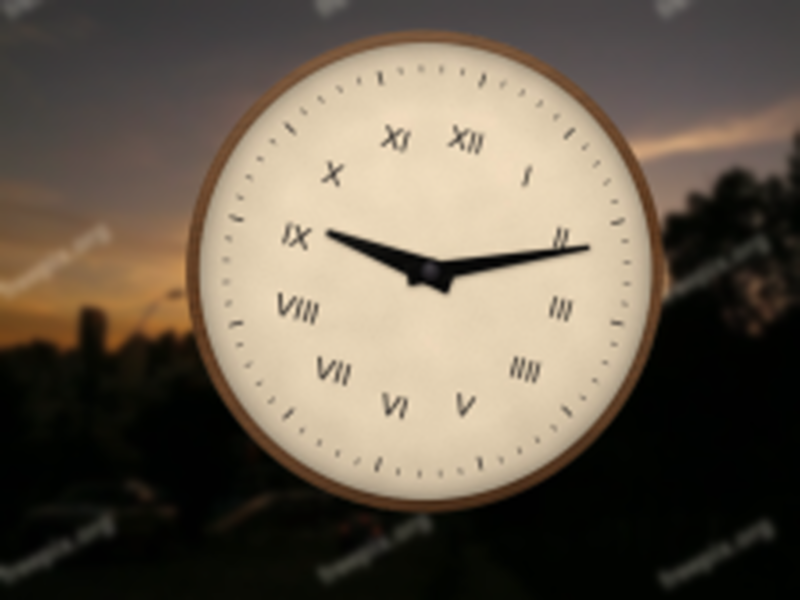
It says 9 h 11 min
